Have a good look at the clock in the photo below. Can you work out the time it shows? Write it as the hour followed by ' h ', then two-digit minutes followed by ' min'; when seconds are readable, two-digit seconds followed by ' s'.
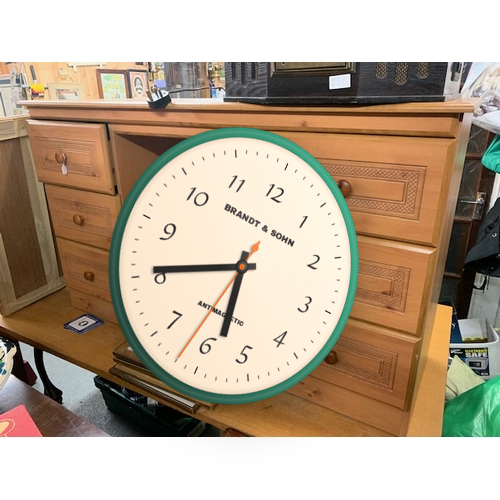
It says 5 h 40 min 32 s
